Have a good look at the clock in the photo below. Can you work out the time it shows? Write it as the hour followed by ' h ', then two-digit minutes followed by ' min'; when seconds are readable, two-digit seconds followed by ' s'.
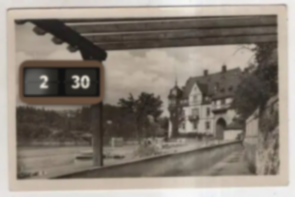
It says 2 h 30 min
